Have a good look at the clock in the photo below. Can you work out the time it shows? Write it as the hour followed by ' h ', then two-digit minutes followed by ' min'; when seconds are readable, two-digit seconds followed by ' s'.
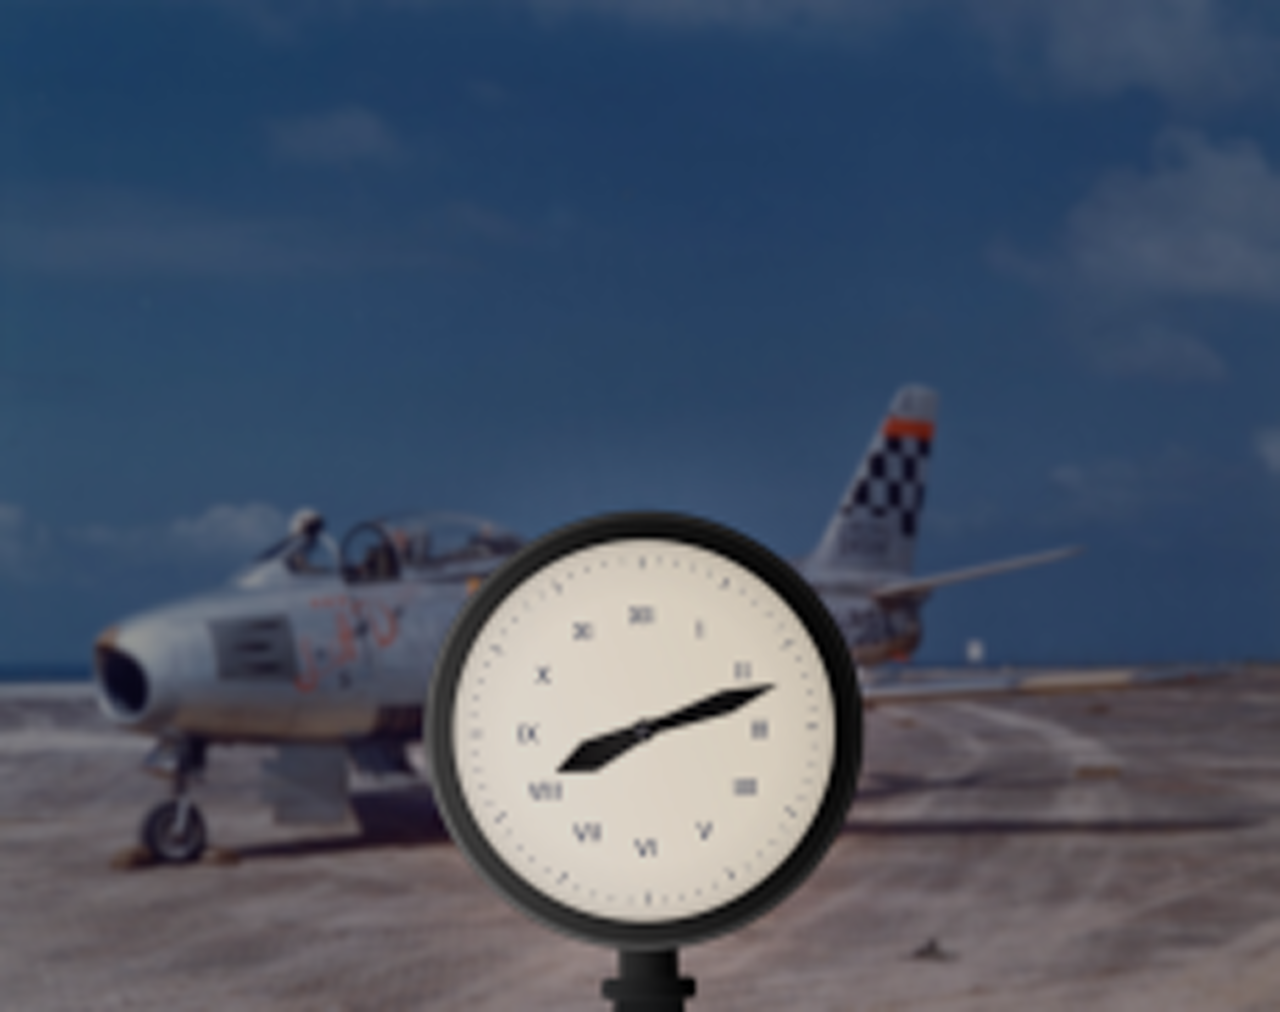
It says 8 h 12 min
